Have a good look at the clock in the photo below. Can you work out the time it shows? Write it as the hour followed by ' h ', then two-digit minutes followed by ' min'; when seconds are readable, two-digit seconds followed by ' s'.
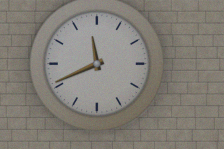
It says 11 h 41 min
